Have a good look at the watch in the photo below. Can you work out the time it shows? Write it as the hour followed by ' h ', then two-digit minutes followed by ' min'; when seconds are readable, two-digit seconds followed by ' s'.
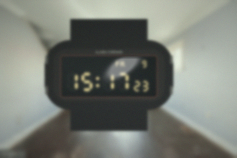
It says 15 h 17 min
